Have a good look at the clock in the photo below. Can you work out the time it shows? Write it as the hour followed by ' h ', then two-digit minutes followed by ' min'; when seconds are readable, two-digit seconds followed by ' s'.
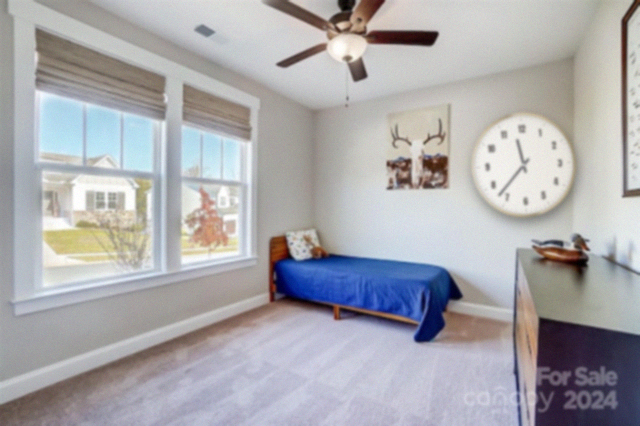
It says 11 h 37 min
